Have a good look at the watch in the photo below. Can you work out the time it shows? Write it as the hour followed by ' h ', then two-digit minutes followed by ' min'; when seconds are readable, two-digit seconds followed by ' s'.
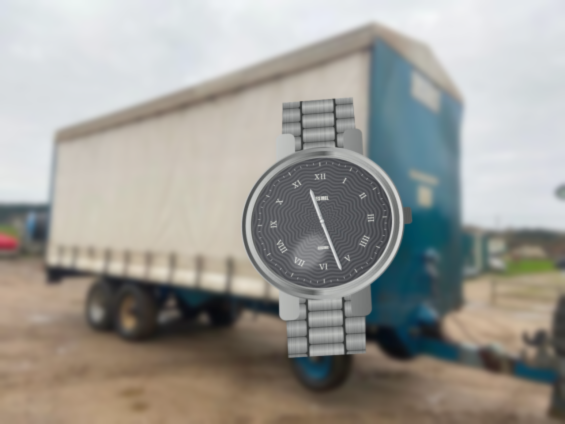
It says 11 h 27 min
